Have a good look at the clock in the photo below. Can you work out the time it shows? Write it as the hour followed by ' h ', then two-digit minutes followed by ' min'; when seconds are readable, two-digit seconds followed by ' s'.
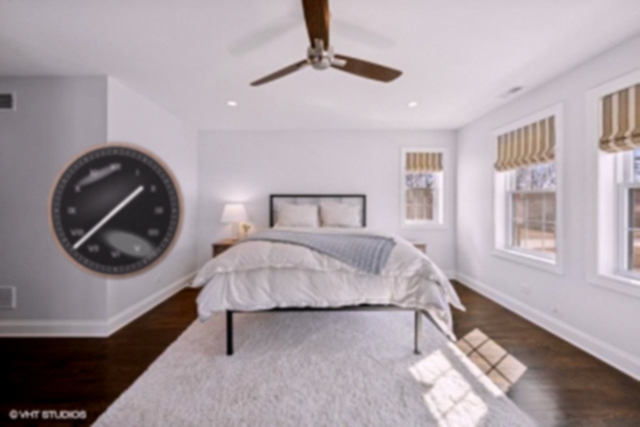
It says 1 h 38 min
